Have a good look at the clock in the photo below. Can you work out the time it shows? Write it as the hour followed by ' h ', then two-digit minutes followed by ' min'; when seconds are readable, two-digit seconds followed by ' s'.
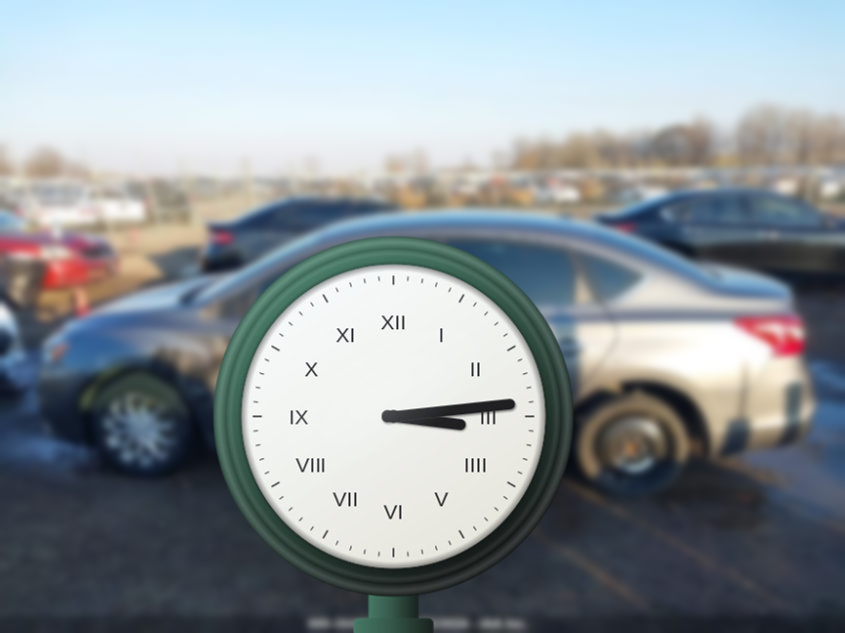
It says 3 h 14 min
